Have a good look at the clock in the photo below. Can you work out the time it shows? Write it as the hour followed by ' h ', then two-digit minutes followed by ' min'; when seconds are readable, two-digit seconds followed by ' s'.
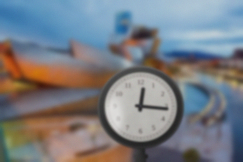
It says 12 h 16 min
